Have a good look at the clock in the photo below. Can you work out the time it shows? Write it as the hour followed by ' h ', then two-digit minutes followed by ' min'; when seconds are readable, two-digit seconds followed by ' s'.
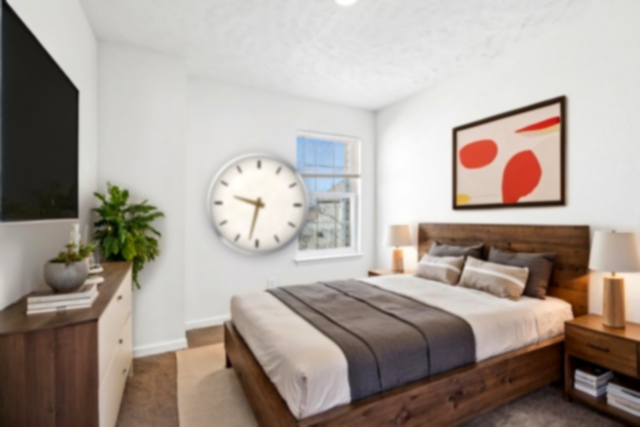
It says 9 h 32 min
